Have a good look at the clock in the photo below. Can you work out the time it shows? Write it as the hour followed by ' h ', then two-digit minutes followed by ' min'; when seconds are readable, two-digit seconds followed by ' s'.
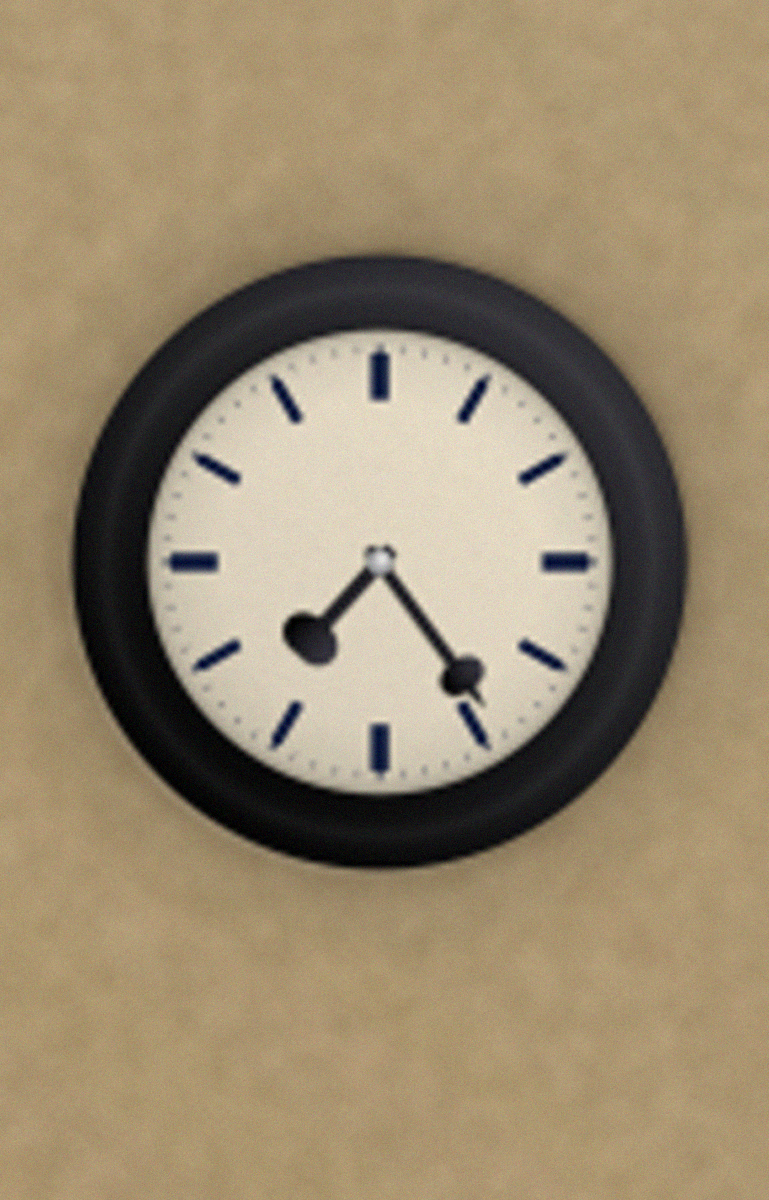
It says 7 h 24 min
